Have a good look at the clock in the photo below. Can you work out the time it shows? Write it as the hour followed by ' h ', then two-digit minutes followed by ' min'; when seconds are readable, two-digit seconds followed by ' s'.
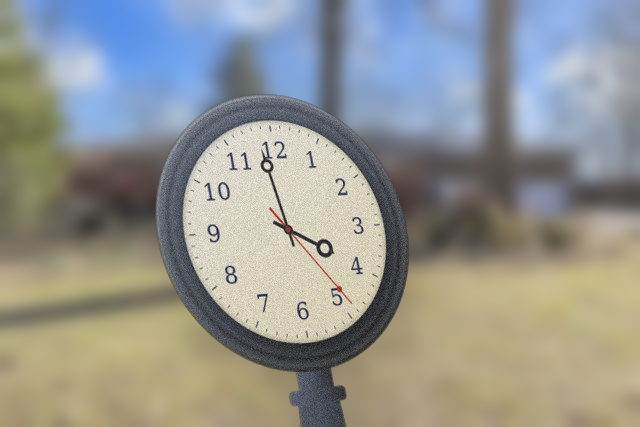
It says 3 h 58 min 24 s
